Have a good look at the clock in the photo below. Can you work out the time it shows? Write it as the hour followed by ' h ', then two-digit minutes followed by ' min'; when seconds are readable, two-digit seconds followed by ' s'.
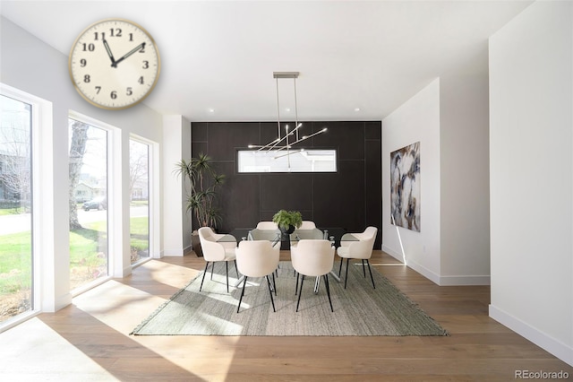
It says 11 h 09 min
